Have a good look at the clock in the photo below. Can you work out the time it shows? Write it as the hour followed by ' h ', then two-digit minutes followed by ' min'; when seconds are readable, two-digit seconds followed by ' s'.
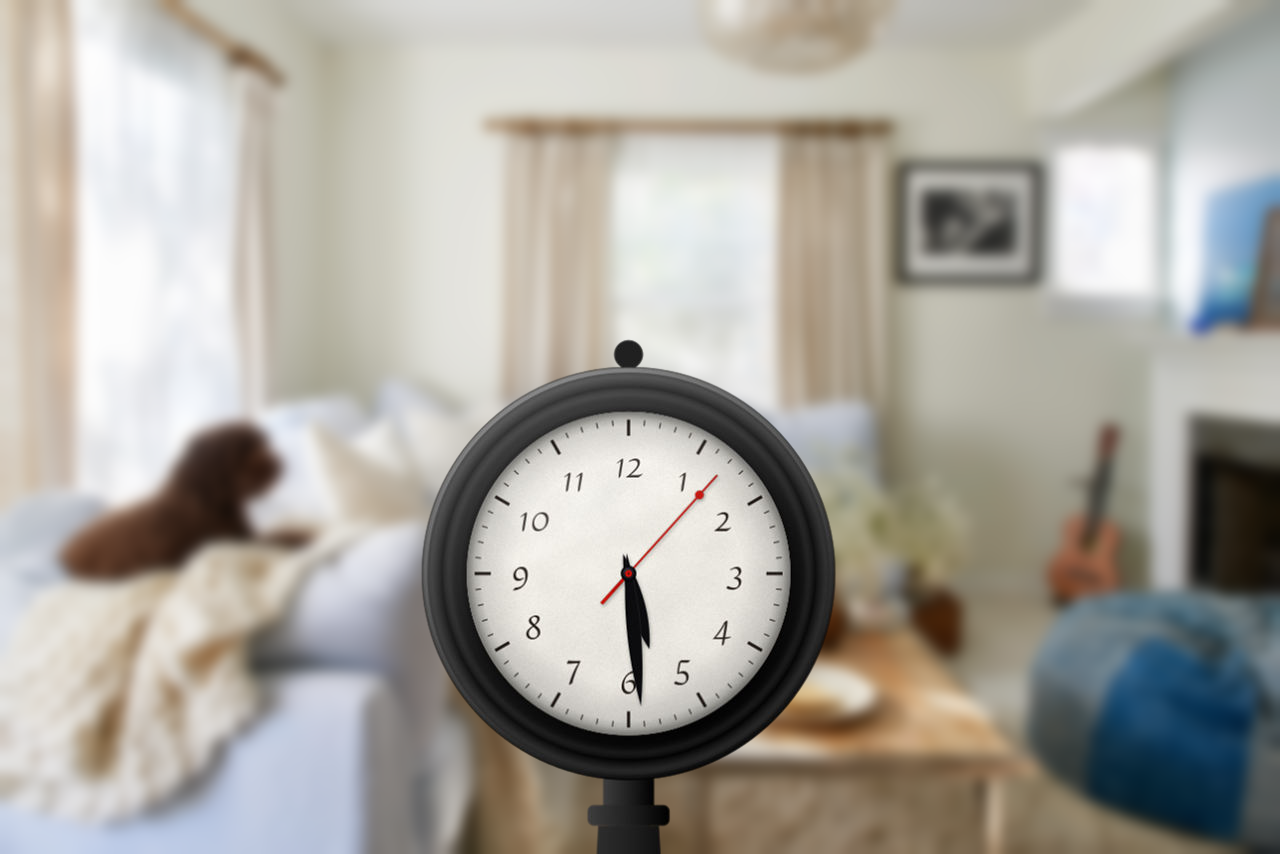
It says 5 h 29 min 07 s
